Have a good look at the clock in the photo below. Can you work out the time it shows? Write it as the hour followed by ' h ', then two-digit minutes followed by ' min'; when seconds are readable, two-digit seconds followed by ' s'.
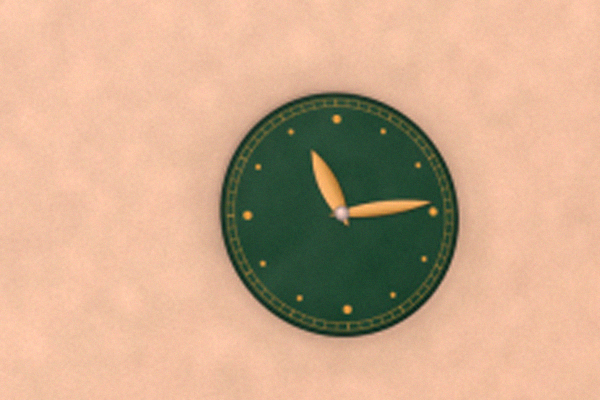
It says 11 h 14 min
